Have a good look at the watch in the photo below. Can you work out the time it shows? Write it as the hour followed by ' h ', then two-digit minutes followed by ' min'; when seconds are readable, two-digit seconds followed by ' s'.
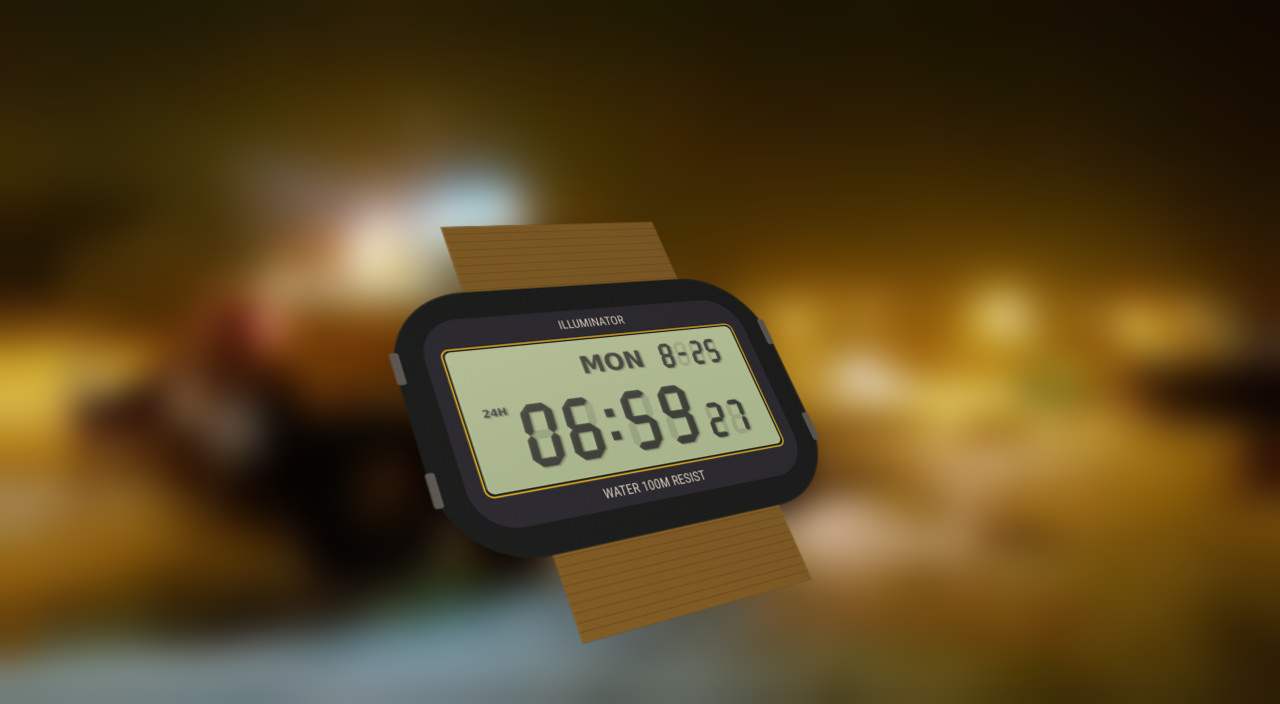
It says 6 h 59 min 27 s
